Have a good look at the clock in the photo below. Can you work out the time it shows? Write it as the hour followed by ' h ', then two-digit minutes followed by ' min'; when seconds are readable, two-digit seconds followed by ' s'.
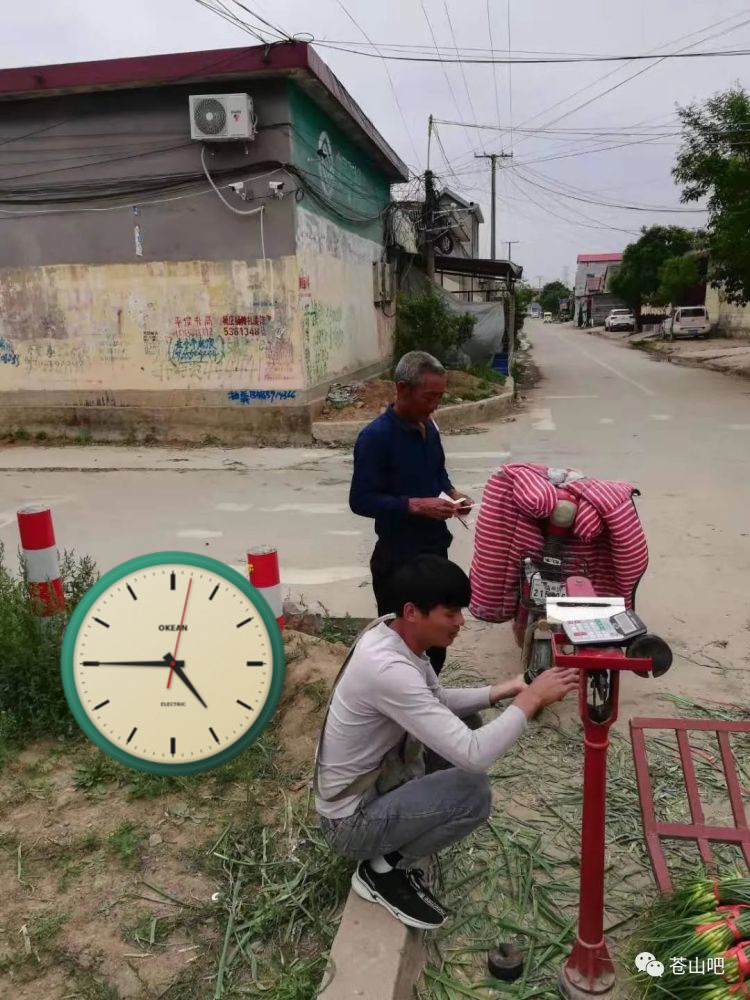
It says 4 h 45 min 02 s
